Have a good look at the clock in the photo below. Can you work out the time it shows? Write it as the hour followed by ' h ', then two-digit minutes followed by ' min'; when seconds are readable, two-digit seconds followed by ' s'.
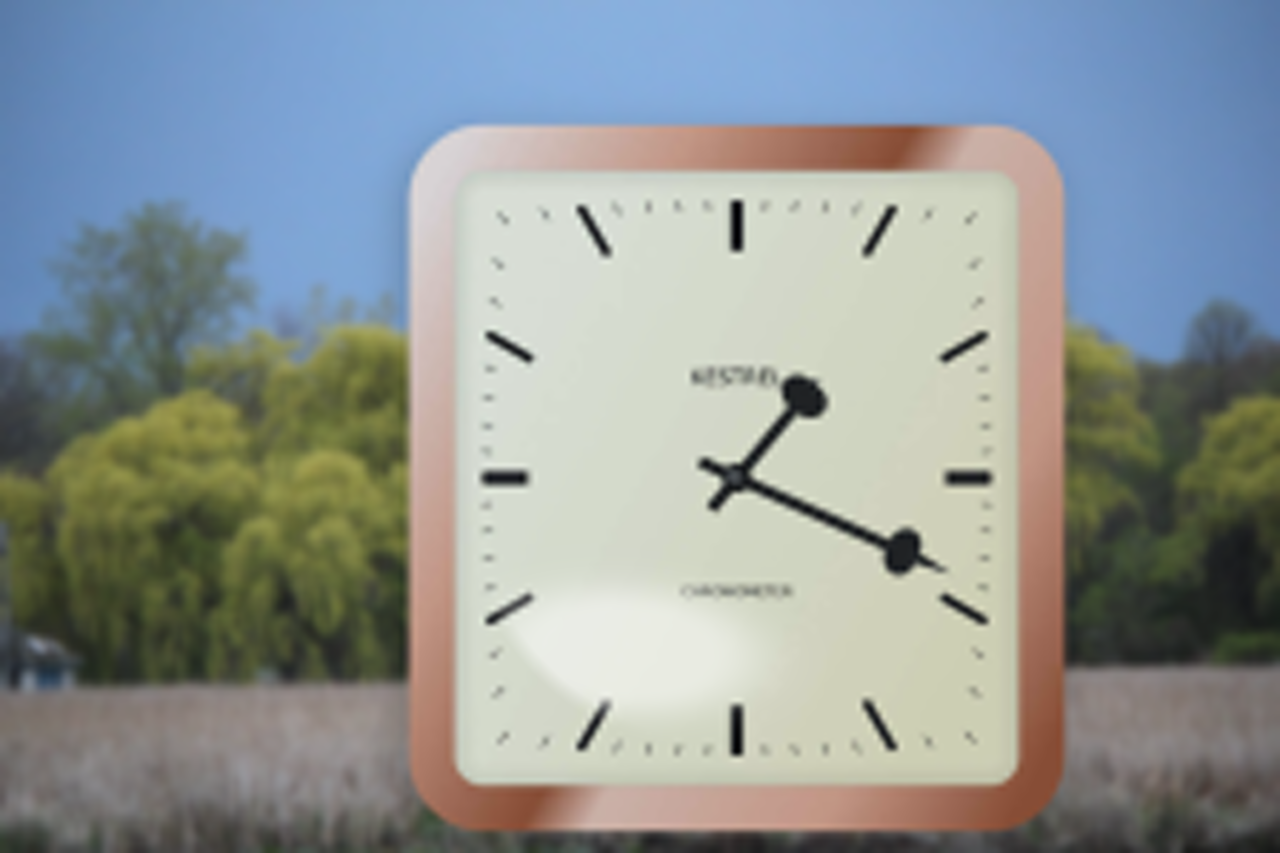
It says 1 h 19 min
